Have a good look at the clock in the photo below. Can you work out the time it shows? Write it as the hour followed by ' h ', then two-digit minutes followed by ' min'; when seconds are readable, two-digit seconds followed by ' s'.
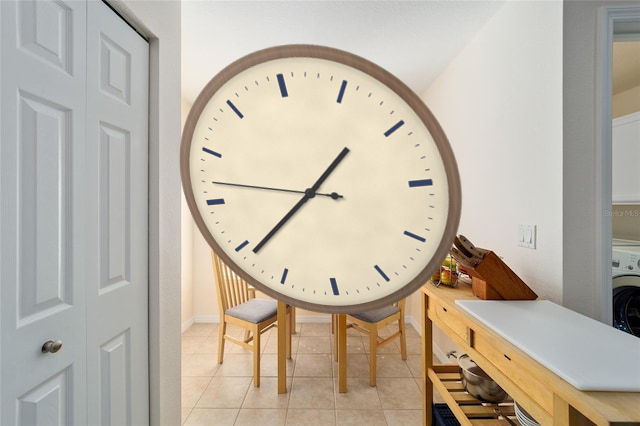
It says 1 h 38 min 47 s
